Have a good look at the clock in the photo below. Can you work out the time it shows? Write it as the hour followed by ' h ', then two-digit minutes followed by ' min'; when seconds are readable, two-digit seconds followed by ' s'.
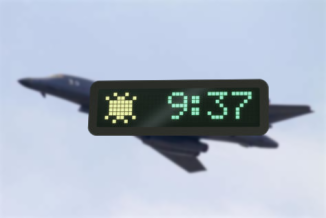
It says 9 h 37 min
